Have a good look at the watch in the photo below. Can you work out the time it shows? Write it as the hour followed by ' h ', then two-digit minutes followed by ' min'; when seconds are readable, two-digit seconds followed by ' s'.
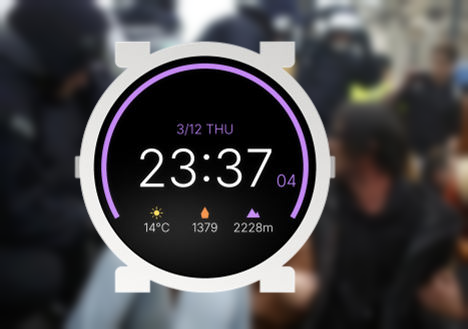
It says 23 h 37 min 04 s
